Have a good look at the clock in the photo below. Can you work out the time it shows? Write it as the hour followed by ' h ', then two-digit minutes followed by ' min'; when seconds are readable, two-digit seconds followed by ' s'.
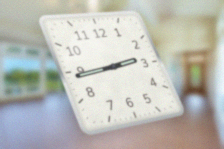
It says 2 h 44 min
